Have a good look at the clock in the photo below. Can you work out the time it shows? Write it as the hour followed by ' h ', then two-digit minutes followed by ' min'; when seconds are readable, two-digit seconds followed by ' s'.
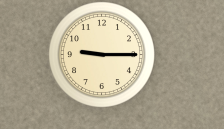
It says 9 h 15 min
